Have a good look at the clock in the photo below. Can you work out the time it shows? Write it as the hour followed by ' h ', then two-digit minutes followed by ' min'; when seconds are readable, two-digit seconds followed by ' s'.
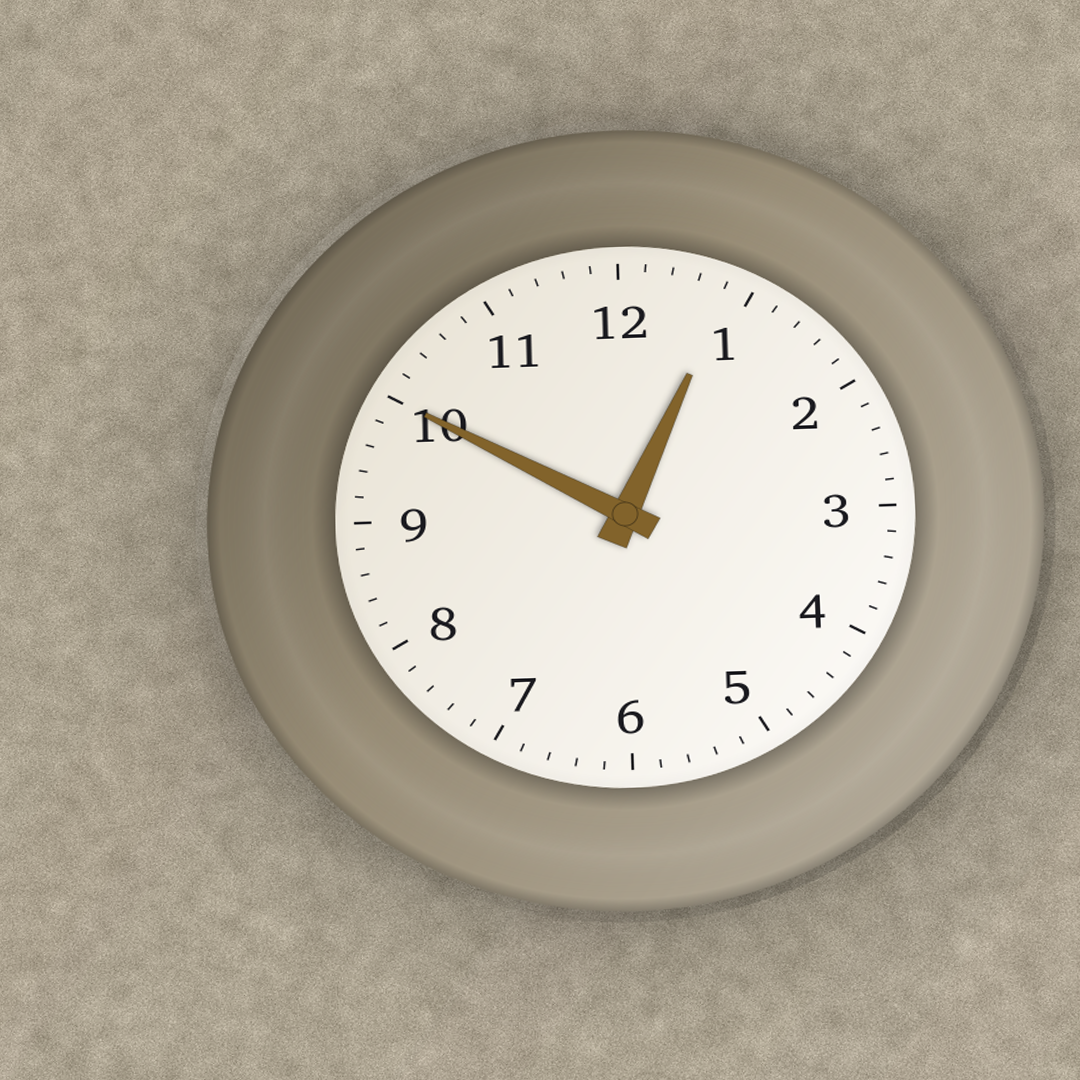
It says 12 h 50 min
